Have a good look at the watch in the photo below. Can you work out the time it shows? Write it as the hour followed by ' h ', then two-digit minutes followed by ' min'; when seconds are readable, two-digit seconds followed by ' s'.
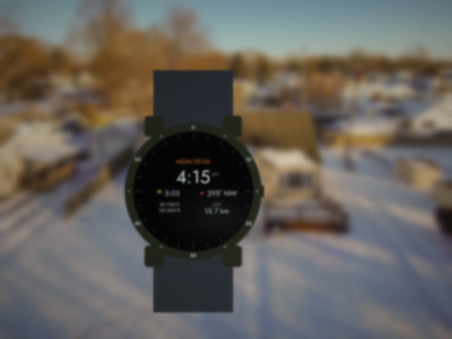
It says 4 h 15 min
